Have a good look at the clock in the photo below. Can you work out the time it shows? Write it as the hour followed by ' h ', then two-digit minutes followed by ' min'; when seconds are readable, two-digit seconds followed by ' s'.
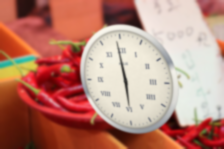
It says 5 h 59 min
